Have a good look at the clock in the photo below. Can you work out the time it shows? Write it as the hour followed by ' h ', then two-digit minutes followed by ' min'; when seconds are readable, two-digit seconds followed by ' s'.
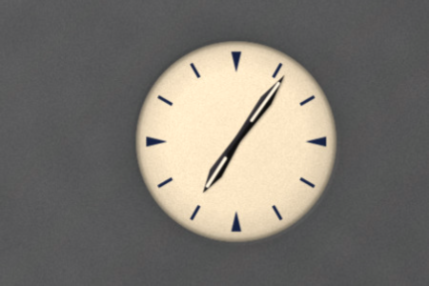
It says 7 h 06 min
